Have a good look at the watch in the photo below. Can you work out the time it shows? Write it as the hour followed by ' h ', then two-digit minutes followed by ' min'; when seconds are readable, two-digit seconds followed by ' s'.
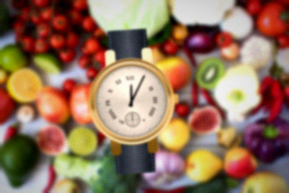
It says 12 h 05 min
